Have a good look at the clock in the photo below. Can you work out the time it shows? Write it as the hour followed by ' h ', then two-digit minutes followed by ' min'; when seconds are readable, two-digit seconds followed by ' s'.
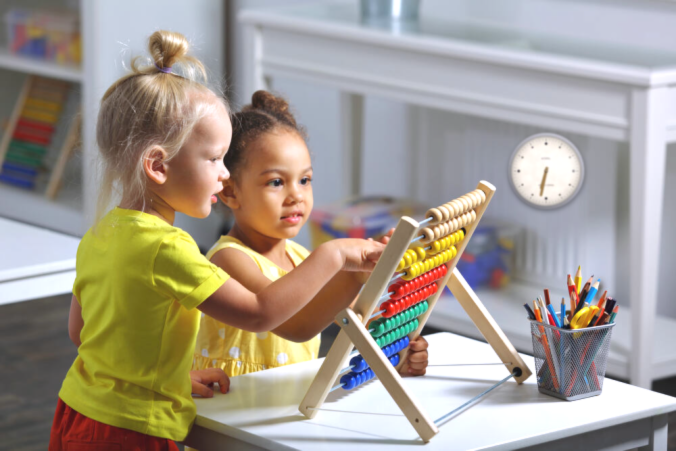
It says 6 h 32 min
